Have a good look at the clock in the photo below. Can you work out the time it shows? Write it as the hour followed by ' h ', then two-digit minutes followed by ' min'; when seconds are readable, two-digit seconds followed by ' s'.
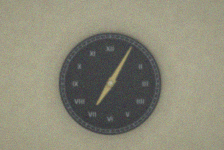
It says 7 h 05 min
